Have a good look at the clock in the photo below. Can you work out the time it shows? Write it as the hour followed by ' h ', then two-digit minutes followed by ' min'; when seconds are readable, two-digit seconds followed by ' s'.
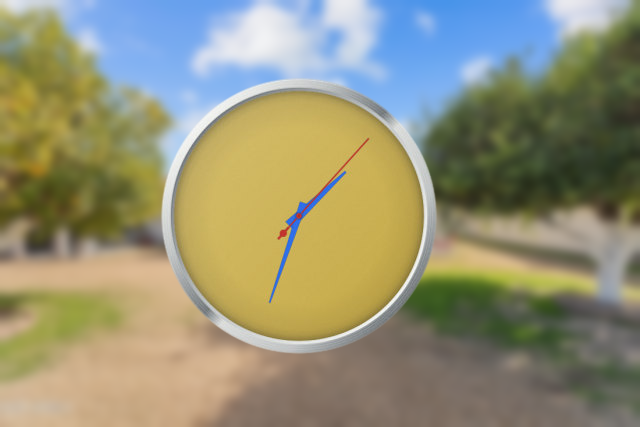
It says 1 h 33 min 07 s
